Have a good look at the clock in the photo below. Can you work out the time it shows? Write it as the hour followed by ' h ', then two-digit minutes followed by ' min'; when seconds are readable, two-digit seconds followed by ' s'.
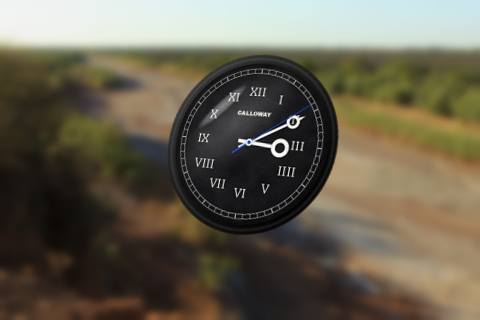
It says 3 h 10 min 09 s
